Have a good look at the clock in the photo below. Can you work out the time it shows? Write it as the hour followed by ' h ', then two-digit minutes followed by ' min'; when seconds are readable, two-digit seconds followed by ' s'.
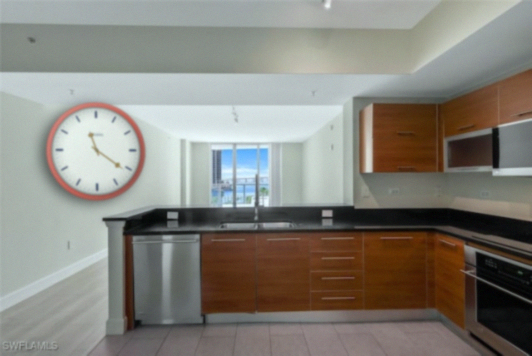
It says 11 h 21 min
